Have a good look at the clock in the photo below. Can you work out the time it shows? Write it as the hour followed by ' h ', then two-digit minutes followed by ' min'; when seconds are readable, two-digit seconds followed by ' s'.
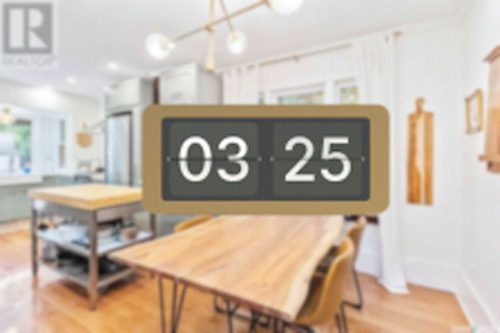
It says 3 h 25 min
